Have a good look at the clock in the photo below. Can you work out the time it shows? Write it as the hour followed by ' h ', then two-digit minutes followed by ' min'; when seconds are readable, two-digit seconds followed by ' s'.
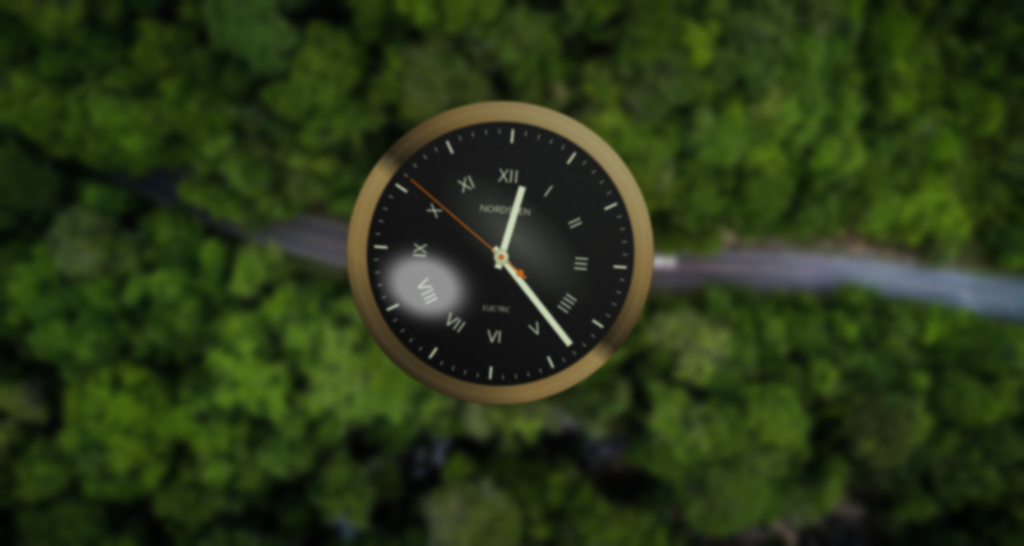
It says 12 h 22 min 51 s
